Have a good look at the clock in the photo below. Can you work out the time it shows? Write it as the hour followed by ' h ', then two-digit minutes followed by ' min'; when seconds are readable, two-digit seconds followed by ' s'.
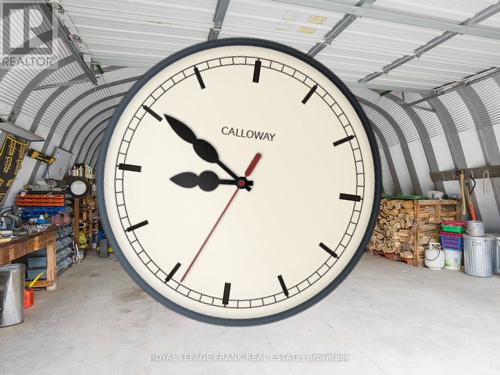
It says 8 h 50 min 34 s
